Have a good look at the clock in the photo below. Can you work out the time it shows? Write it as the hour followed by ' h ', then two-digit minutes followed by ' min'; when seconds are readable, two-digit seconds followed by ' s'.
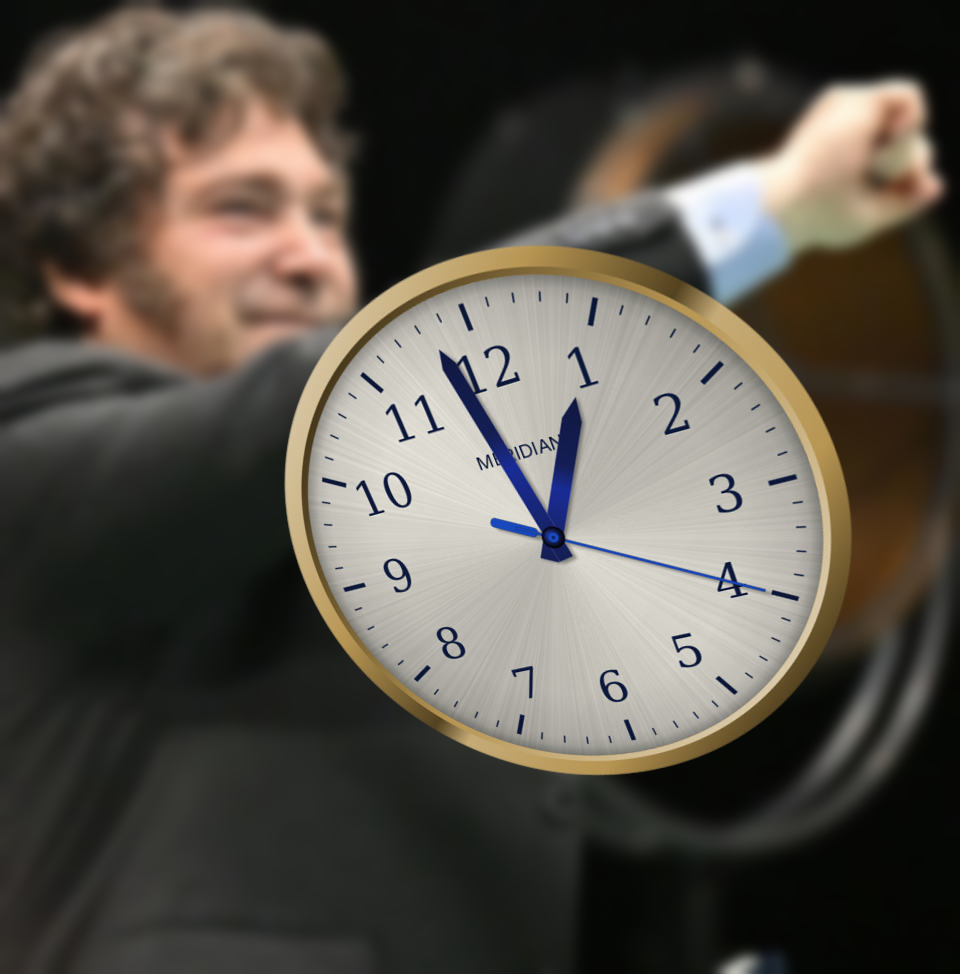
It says 12 h 58 min 20 s
